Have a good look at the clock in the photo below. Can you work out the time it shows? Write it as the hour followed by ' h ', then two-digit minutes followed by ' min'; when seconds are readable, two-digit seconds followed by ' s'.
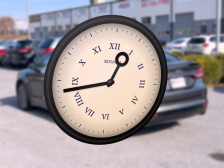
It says 12 h 43 min
